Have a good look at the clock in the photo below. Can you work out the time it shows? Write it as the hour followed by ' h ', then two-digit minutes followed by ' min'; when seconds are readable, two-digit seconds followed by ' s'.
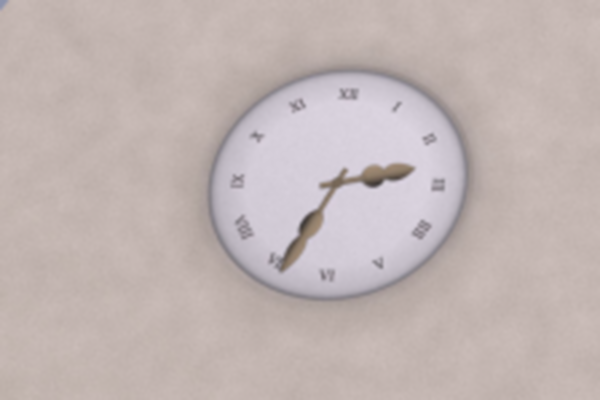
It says 2 h 34 min
